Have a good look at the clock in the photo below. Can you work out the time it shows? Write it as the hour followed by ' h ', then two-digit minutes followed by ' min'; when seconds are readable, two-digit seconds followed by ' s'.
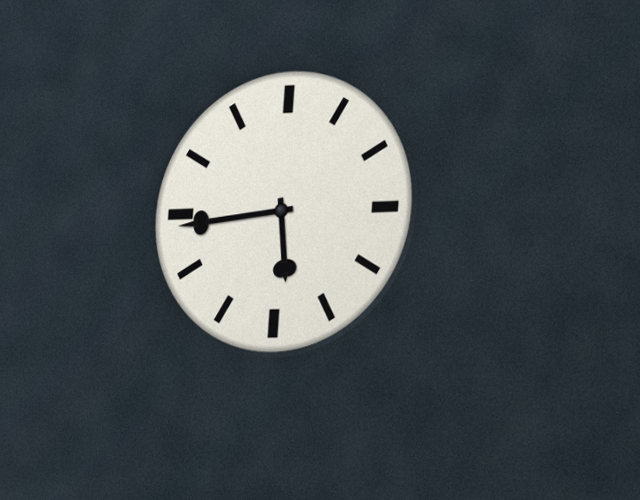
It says 5 h 44 min
